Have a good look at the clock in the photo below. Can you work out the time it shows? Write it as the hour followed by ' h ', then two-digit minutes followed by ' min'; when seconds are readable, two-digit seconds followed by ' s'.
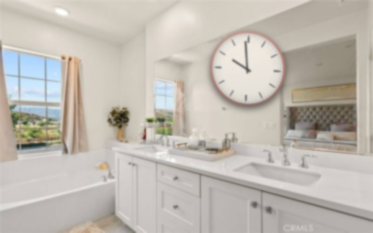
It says 9 h 59 min
